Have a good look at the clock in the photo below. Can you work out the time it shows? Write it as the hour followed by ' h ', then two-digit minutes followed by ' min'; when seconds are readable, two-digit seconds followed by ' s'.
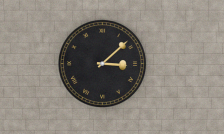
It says 3 h 08 min
